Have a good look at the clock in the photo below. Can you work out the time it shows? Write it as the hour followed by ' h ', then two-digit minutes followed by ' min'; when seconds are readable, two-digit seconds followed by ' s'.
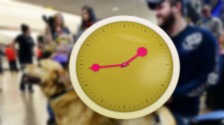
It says 1 h 44 min
